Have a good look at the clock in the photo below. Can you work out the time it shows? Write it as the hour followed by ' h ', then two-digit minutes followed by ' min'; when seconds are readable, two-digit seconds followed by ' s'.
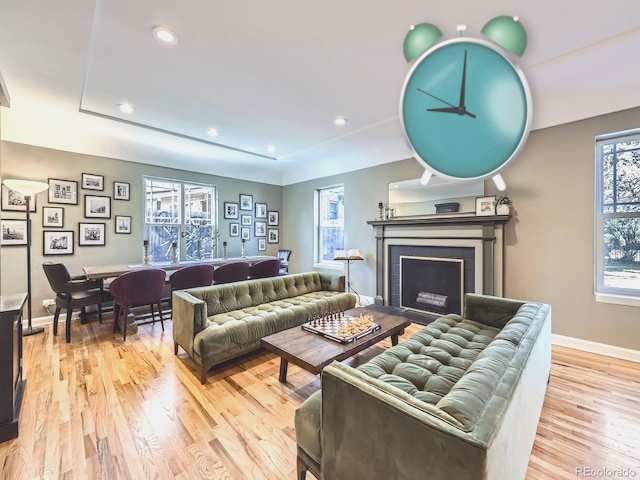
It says 9 h 00 min 49 s
